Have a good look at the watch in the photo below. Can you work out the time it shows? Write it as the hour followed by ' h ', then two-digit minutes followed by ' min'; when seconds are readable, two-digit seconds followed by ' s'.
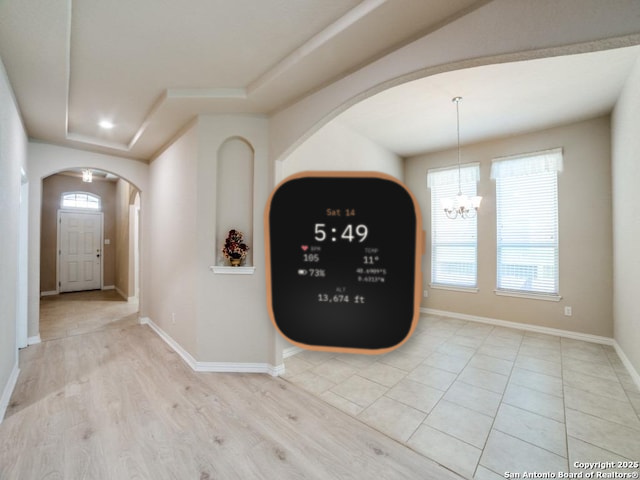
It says 5 h 49 min
